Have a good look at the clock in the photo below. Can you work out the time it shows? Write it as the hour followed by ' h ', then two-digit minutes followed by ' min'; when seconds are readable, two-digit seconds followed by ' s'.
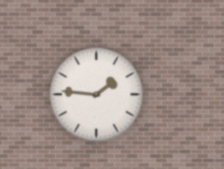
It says 1 h 46 min
